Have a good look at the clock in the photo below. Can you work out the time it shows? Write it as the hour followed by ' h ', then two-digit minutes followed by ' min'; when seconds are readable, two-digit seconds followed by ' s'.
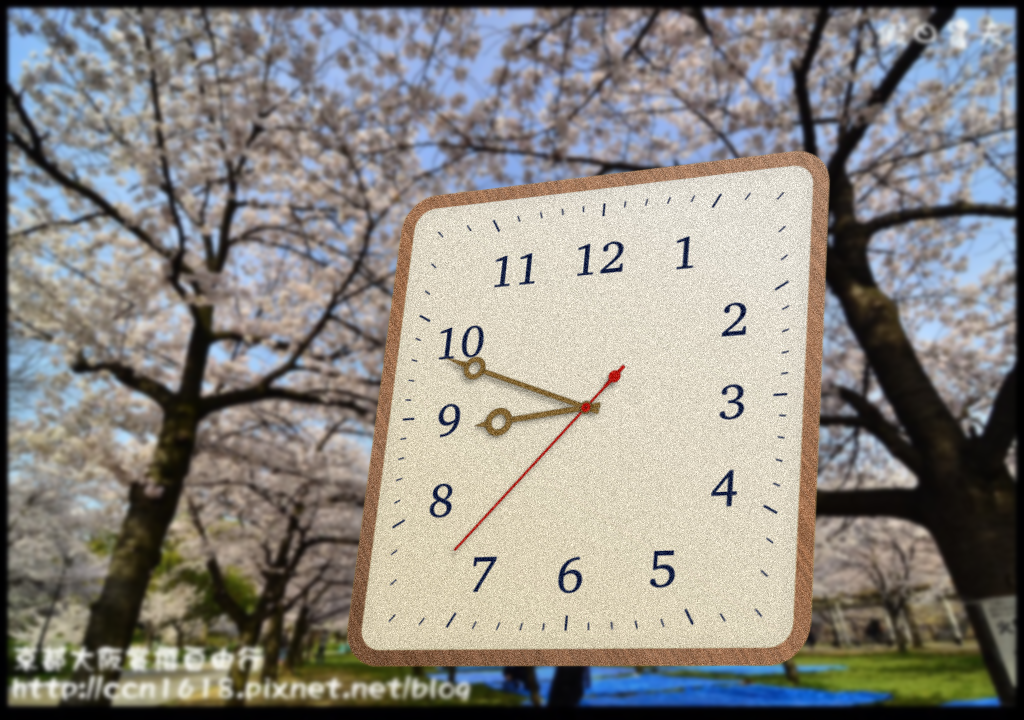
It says 8 h 48 min 37 s
